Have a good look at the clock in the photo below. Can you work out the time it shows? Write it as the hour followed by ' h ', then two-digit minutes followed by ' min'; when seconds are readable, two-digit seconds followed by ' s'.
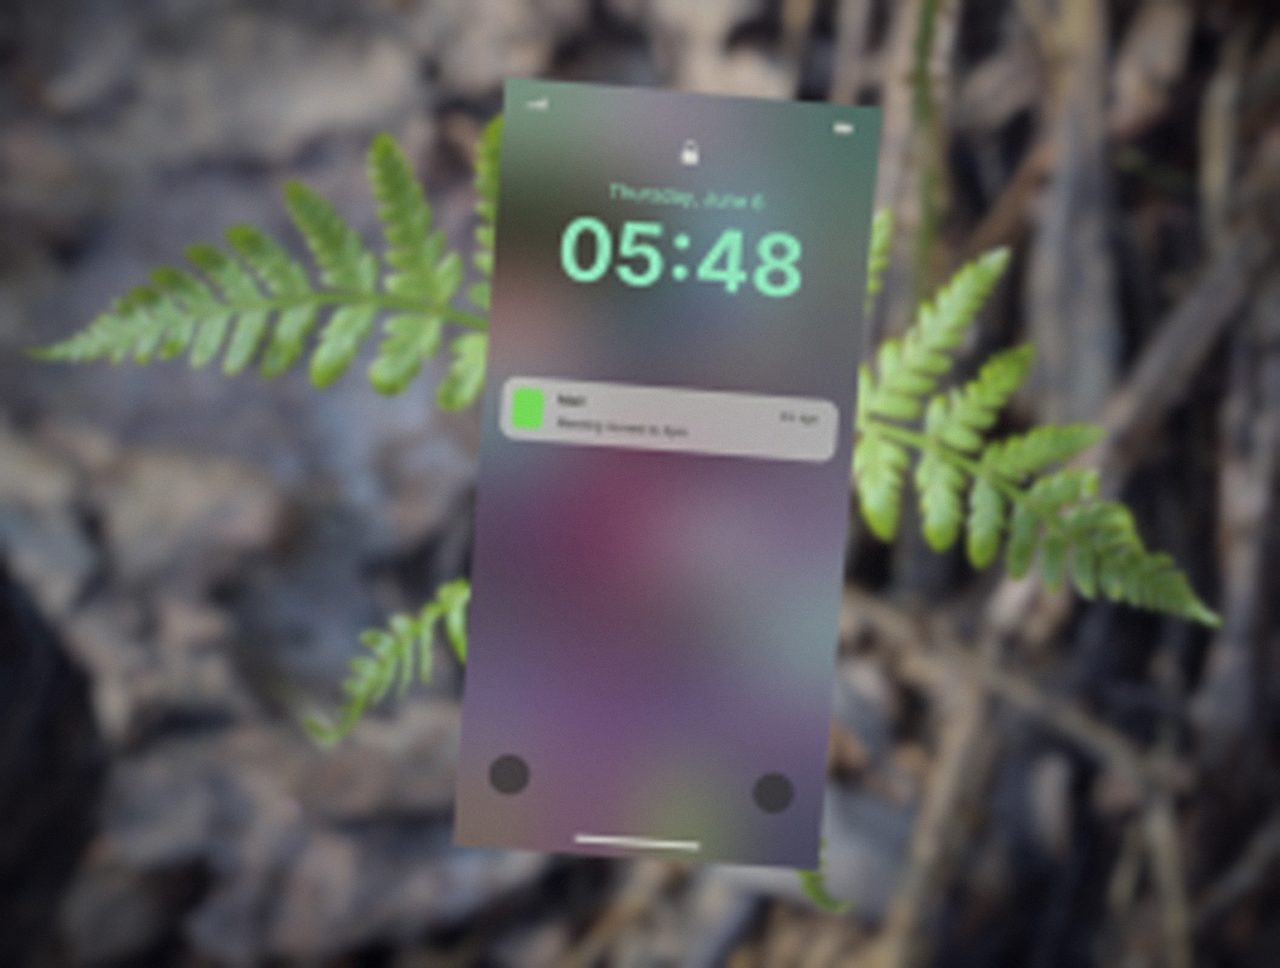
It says 5 h 48 min
